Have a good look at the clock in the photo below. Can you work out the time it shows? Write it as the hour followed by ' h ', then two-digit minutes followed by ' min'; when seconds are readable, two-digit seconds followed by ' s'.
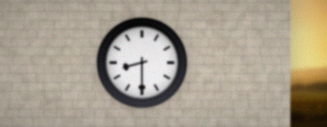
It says 8 h 30 min
